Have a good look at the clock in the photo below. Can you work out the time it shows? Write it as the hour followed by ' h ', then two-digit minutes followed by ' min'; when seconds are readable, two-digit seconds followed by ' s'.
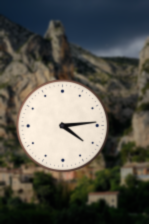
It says 4 h 14 min
